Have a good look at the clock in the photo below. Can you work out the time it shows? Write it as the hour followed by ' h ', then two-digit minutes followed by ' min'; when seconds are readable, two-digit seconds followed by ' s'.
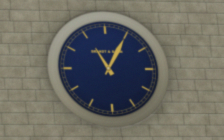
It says 11 h 05 min
